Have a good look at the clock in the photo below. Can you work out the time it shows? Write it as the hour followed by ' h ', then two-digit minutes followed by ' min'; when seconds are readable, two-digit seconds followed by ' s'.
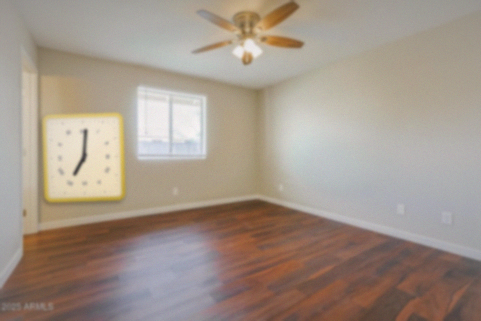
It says 7 h 01 min
